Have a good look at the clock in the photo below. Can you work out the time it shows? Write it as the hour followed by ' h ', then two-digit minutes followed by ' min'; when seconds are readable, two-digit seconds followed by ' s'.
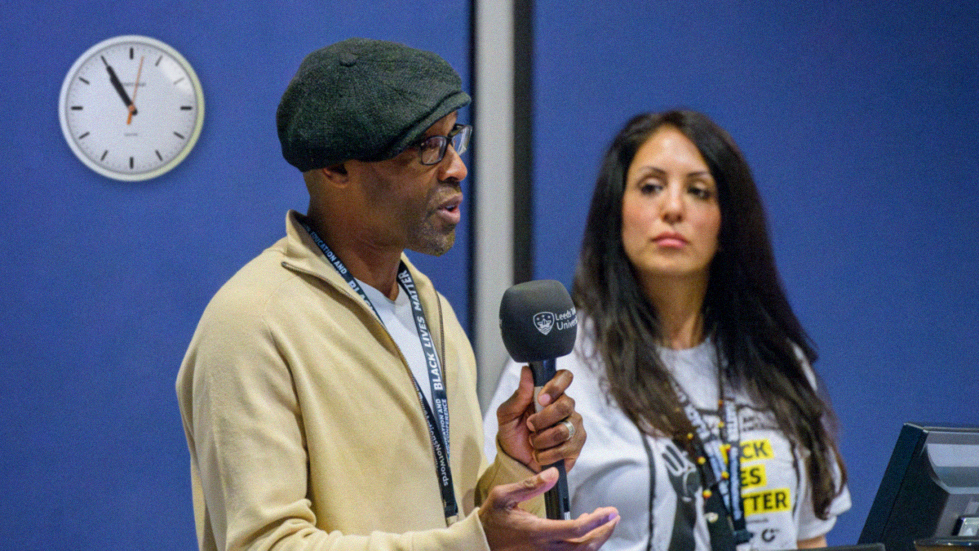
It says 10 h 55 min 02 s
